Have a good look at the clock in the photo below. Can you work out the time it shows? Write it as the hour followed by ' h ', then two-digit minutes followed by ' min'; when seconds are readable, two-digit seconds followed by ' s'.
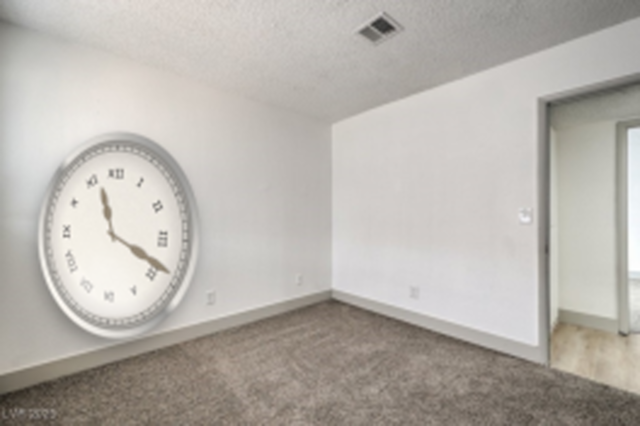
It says 11 h 19 min
